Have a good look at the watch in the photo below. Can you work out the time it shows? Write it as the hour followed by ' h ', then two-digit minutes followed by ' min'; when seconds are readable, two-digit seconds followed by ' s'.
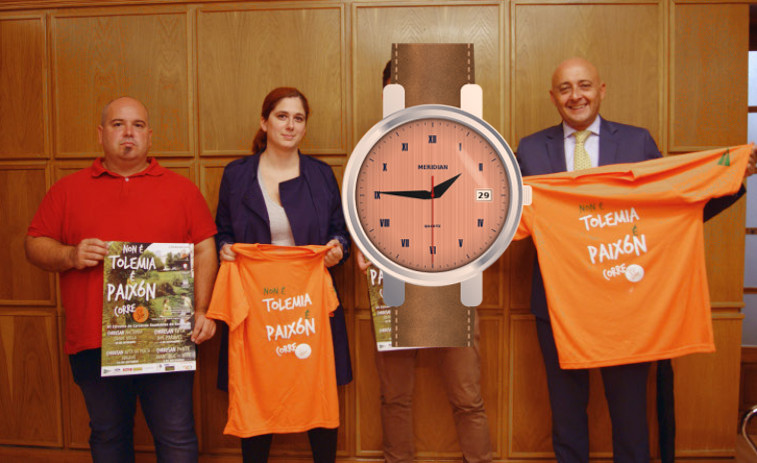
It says 1 h 45 min 30 s
